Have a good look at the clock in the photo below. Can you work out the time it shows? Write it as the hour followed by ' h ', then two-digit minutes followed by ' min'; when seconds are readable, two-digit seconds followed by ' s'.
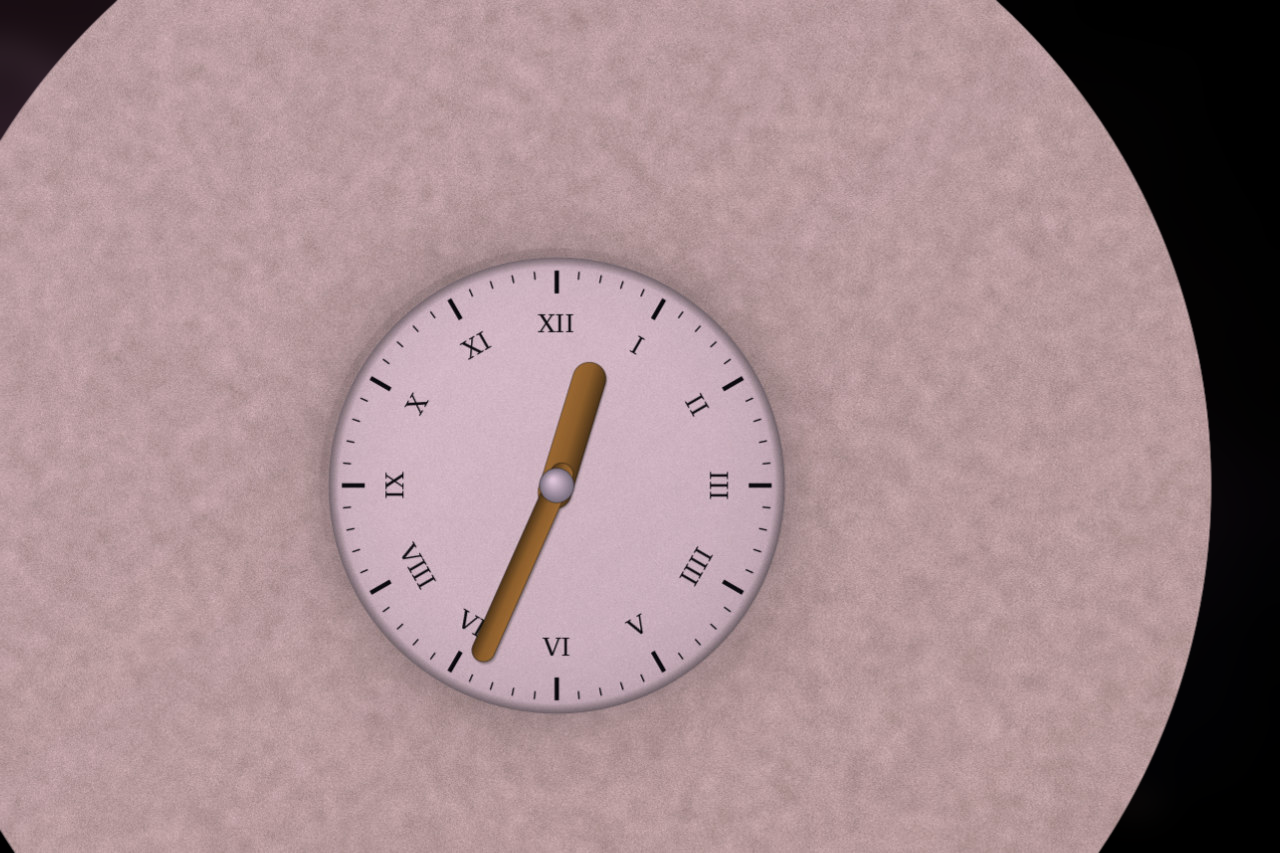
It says 12 h 34 min
